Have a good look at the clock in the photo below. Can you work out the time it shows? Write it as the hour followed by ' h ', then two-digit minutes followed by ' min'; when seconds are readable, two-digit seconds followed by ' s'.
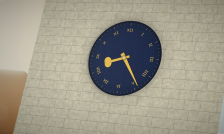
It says 8 h 24 min
